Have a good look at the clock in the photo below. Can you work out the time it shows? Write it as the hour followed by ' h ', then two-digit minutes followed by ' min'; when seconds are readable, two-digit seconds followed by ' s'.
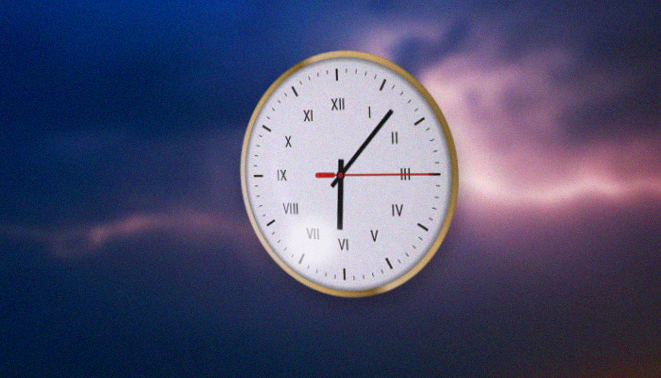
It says 6 h 07 min 15 s
